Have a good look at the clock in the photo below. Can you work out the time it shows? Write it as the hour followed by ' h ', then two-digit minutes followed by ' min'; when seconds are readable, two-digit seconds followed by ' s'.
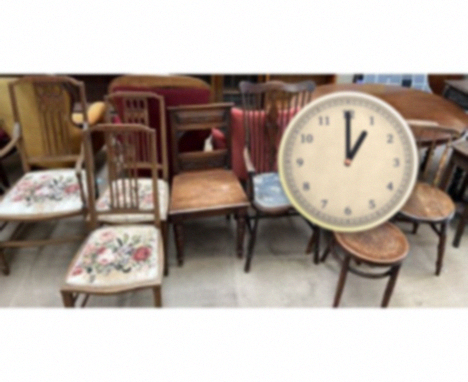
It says 1 h 00 min
